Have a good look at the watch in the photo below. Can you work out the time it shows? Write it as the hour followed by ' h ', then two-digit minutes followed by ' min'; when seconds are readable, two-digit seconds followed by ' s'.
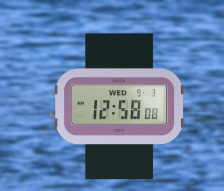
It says 12 h 58 min 08 s
